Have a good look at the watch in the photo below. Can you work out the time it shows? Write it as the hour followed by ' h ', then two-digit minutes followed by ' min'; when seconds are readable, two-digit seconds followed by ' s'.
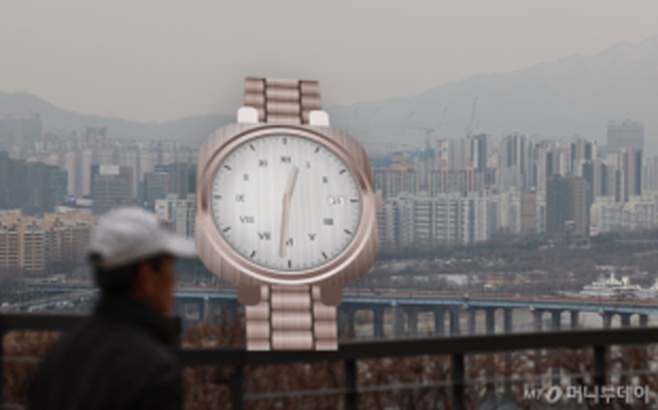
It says 12 h 31 min
